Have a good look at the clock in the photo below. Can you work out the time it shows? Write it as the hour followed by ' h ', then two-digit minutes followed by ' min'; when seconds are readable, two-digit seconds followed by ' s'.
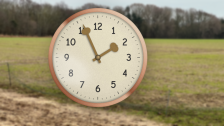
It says 1 h 56 min
